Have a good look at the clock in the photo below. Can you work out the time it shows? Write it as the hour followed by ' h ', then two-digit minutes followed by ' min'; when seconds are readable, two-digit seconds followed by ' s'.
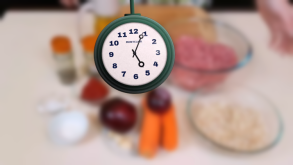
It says 5 h 04 min
